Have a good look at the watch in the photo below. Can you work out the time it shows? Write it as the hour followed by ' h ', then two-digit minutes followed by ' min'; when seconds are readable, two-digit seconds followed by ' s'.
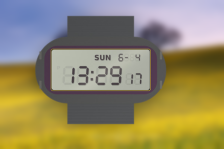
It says 13 h 29 min 17 s
